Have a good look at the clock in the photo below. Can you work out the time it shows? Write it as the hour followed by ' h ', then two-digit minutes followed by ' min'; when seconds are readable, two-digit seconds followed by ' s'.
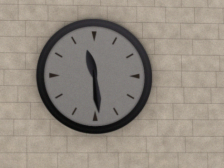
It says 11 h 29 min
